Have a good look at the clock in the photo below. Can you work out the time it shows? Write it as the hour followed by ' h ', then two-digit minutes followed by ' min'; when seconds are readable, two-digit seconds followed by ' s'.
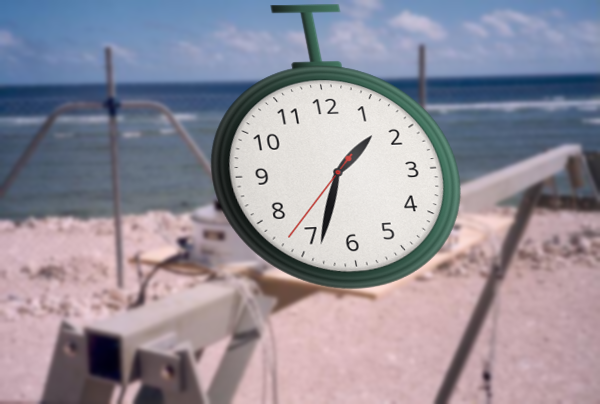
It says 1 h 33 min 37 s
